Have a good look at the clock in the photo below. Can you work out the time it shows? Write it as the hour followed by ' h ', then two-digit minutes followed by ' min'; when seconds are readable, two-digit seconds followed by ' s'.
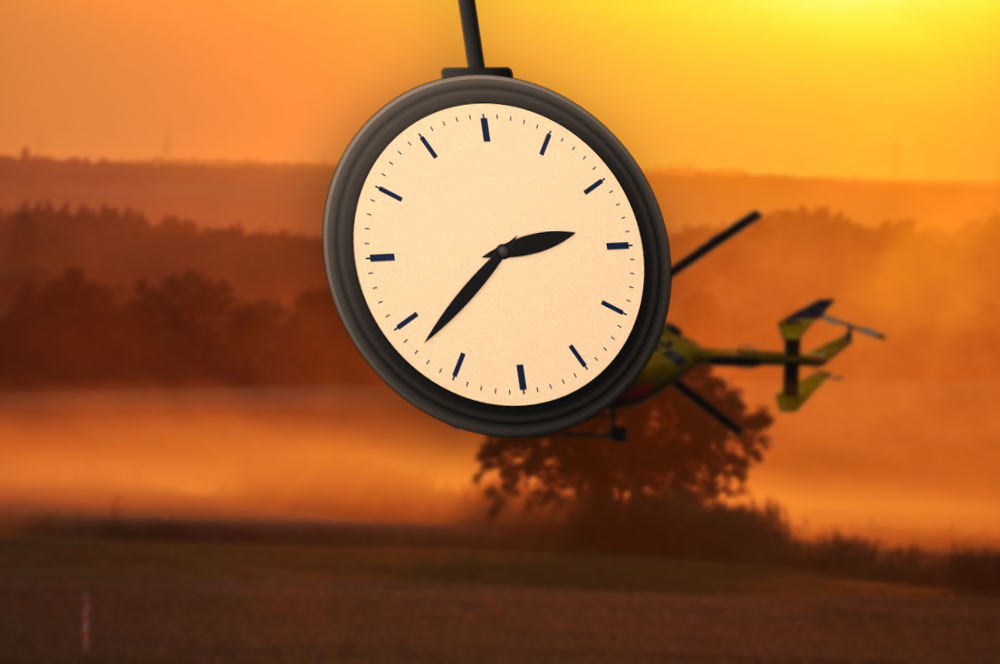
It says 2 h 38 min
